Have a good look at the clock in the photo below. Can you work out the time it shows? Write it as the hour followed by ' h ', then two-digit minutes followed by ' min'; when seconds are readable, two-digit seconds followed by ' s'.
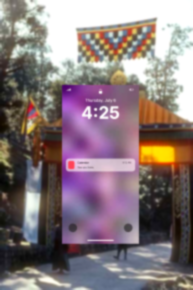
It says 4 h 25 min
